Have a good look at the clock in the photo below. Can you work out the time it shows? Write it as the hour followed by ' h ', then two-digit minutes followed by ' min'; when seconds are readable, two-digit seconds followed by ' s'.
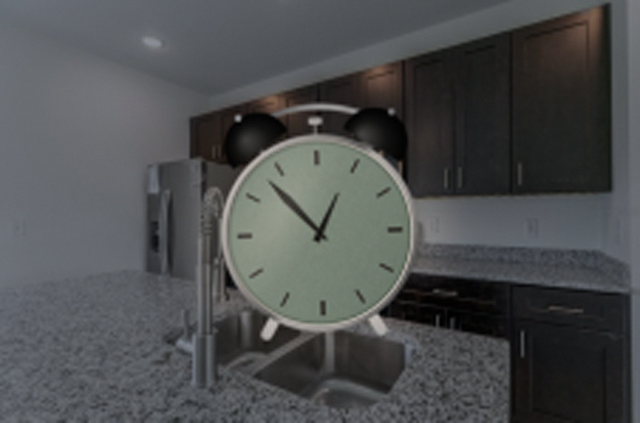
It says 12 h 53 min
